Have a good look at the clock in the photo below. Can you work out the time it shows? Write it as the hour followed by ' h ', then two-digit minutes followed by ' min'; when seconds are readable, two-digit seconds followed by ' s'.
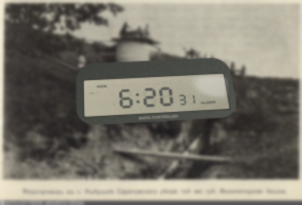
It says 6 h 20 min 31 s
